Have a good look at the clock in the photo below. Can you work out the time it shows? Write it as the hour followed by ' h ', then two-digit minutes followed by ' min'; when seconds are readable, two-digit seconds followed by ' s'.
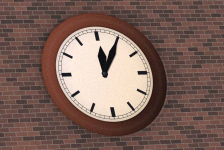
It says 12 h 05 min
